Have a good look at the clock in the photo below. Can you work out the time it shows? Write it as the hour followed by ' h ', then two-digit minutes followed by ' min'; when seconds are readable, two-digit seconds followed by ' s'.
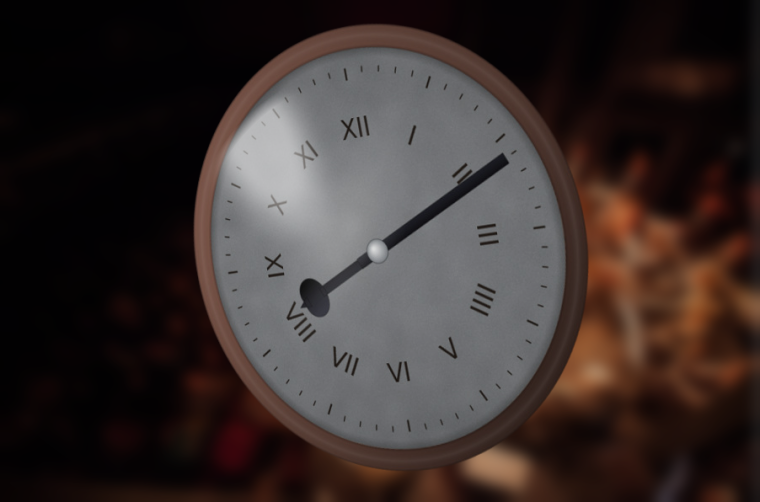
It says 8 h 11 min
